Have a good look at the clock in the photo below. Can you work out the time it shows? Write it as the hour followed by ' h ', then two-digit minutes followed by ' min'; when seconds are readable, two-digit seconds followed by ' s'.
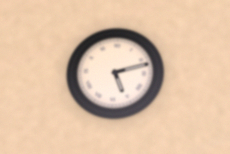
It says 5 h 12 min
